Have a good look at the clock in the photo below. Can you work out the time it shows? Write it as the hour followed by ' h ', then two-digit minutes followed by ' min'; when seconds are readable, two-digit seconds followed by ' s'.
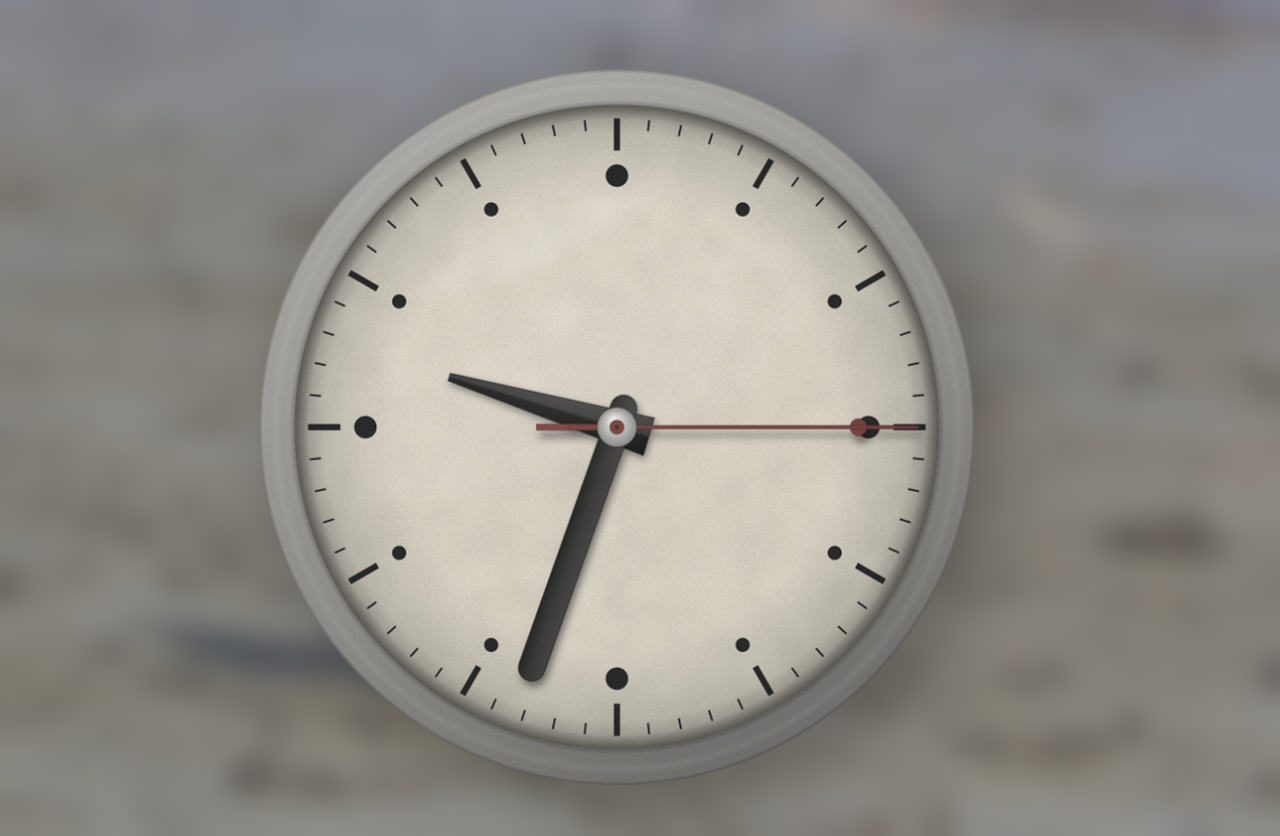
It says 9 h 33 min 15 s
